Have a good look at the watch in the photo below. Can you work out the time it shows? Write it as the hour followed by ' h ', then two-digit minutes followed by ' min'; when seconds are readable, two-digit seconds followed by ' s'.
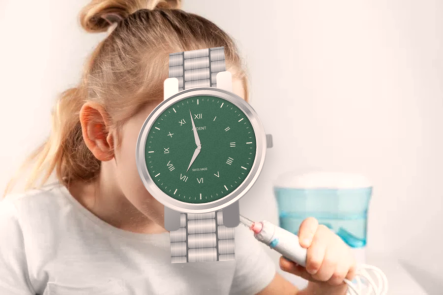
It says 6 h 58 min
